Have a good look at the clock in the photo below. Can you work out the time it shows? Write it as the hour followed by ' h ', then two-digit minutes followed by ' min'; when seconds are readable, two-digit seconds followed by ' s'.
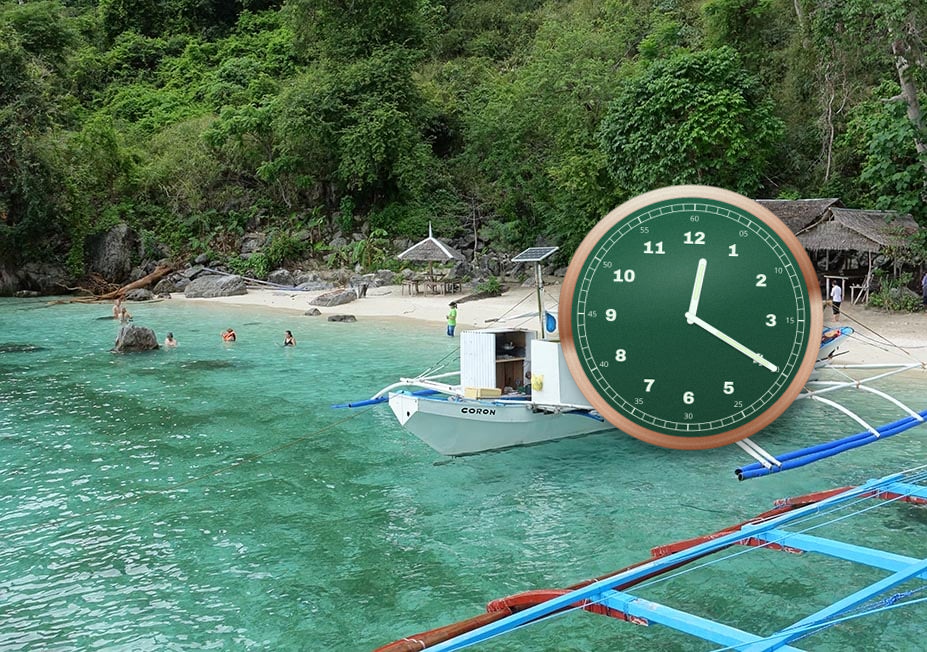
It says 12 h 20 min
